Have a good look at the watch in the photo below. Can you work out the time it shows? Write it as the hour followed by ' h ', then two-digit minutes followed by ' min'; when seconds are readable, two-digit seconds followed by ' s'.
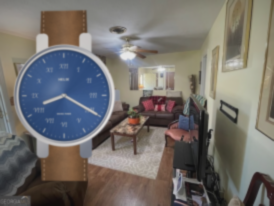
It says 8 h 20 min
